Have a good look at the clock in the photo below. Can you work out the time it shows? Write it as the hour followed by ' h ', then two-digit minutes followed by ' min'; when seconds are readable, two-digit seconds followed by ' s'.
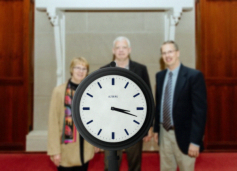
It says 3 h 18 min
